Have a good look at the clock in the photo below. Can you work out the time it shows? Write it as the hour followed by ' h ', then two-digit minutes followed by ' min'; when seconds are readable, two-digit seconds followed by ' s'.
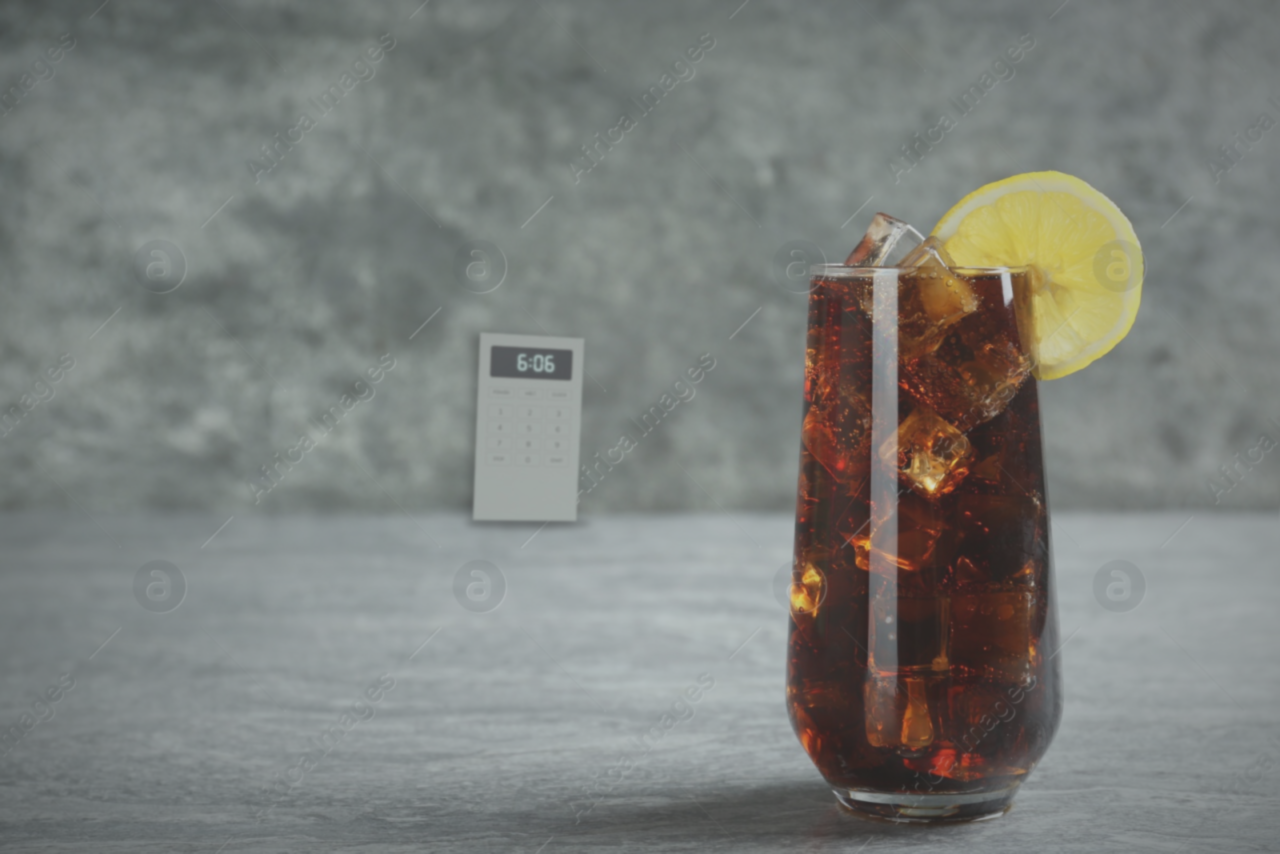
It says 6 h 06 min
